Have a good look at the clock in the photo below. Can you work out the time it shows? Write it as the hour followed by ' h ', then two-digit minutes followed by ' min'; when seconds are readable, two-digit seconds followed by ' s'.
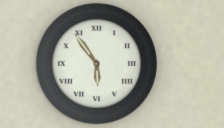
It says 5 h 54 min
